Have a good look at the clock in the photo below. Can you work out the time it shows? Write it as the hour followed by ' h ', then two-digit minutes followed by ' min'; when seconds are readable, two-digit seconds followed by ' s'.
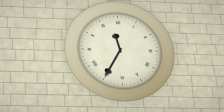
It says 11 h 35 min
